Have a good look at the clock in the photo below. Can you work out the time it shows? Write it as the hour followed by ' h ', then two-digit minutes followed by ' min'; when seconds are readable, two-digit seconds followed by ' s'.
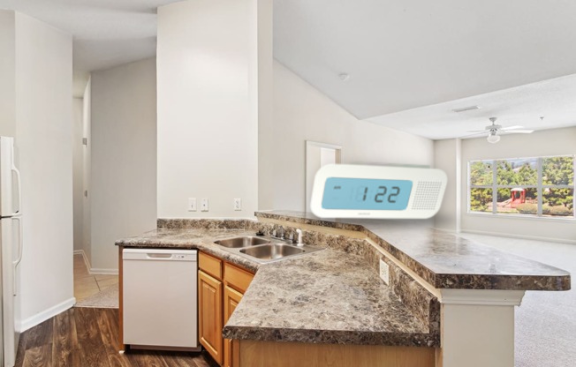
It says 1 h 22 min
